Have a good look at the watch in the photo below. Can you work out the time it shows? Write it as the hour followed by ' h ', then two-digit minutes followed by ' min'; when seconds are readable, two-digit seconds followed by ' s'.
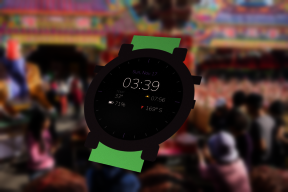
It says 3 h 39 min
